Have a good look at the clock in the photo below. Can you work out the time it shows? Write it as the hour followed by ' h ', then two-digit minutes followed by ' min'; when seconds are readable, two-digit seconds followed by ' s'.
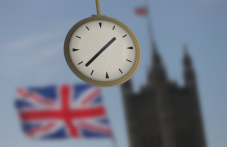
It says 1 h 38 min
